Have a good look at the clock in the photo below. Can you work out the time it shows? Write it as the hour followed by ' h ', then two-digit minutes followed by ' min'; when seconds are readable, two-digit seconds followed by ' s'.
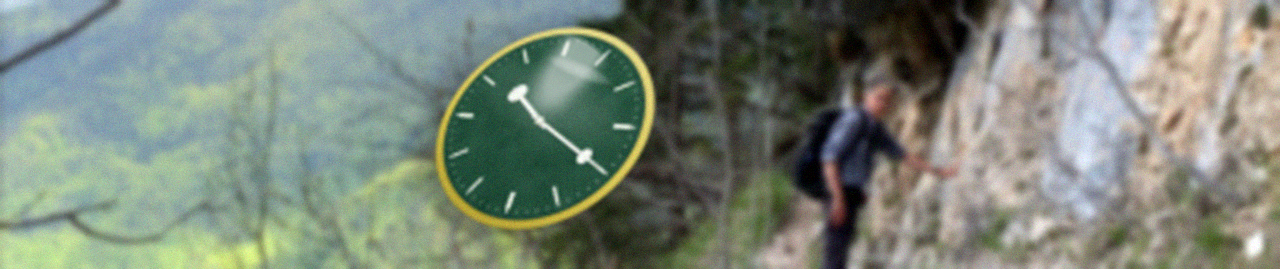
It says 10 h 20 min
